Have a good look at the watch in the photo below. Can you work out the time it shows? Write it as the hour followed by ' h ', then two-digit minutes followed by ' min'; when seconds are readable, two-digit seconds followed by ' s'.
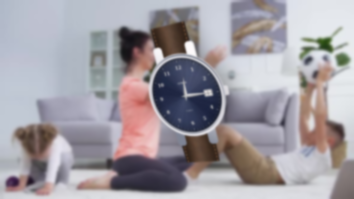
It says 12 h 15 min
